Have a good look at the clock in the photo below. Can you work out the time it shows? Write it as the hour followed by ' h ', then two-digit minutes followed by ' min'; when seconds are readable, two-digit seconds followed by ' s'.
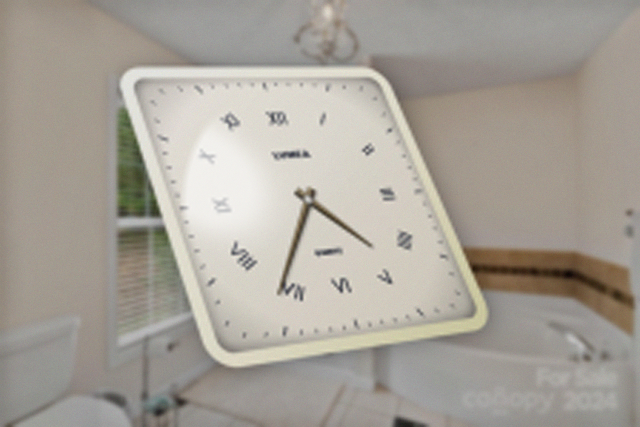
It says 4 h 36 min
